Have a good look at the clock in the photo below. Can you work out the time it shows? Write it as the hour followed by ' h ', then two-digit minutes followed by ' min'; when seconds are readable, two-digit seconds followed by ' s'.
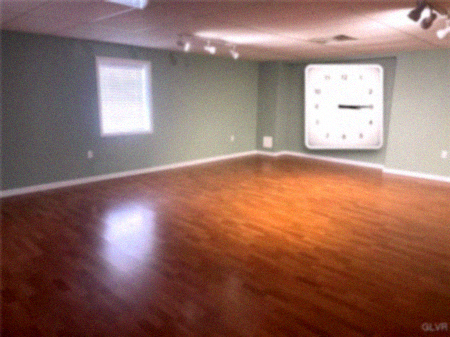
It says 3 h 15 min
